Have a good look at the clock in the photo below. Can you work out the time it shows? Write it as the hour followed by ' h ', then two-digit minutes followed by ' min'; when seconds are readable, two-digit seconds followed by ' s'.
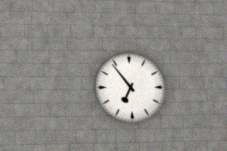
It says 6 h 54 min
